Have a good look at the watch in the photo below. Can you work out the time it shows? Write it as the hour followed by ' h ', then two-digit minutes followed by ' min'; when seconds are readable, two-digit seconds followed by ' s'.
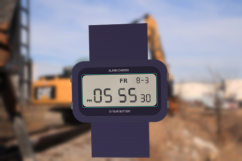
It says 5 h 55 min 30 s
